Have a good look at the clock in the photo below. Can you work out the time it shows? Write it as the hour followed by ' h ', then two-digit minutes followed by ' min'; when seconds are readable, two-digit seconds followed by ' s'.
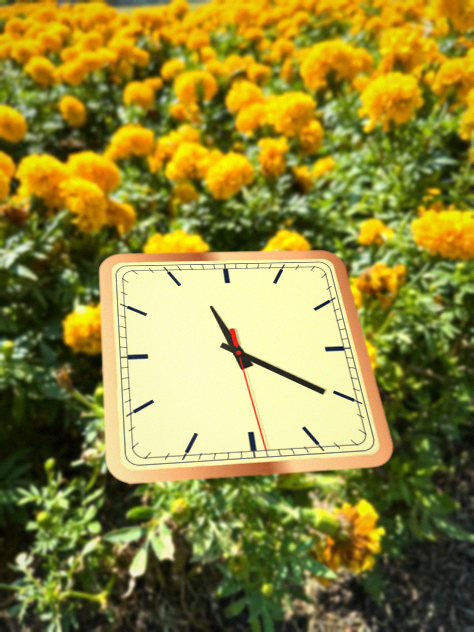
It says 11 h 20 min 29 s
